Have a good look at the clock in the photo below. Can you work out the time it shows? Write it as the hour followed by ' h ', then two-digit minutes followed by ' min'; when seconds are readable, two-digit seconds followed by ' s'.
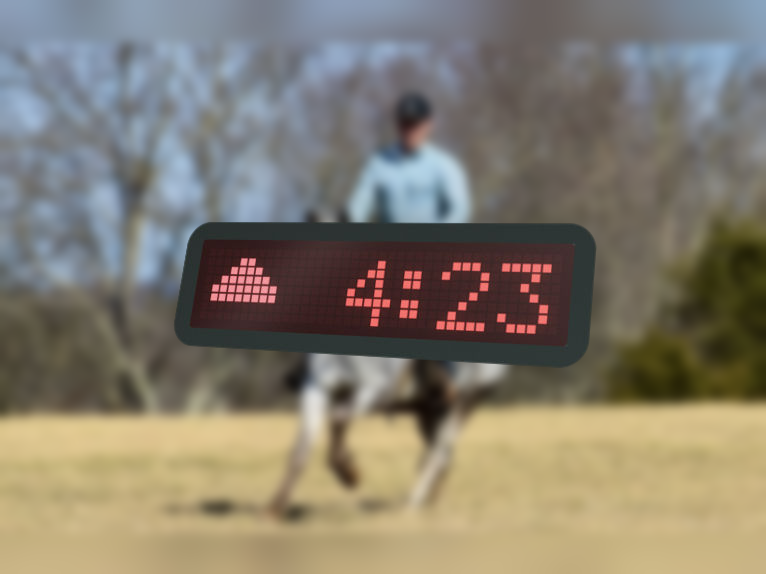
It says 4 h 23 min
